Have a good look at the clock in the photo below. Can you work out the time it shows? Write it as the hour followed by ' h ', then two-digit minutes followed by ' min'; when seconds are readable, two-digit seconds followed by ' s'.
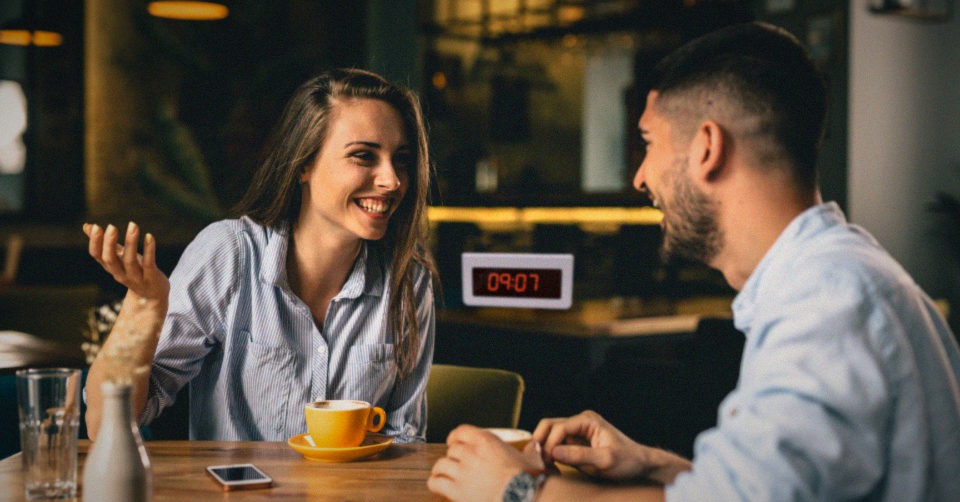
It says 9 h 07 min
